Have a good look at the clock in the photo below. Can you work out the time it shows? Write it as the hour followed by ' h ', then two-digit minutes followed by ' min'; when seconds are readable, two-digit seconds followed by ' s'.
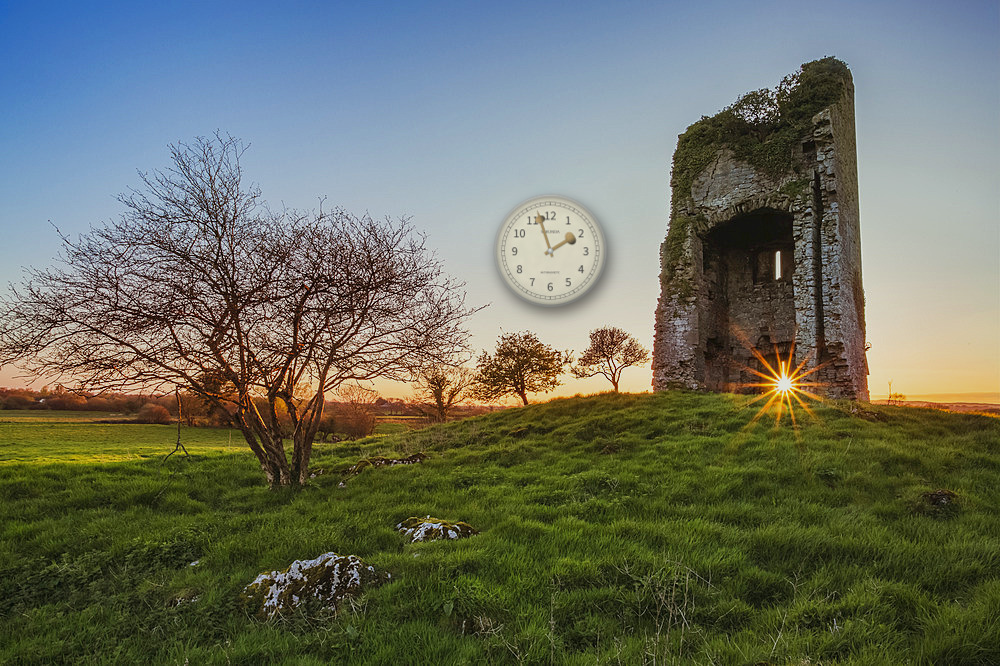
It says 1 h 57 min
